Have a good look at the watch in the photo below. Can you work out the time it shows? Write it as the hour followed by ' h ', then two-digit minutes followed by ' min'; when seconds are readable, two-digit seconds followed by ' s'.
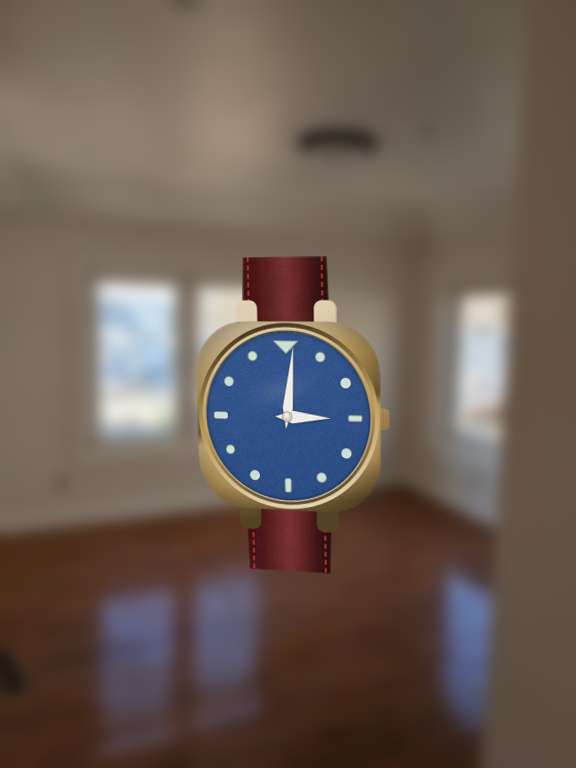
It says 3 h 01 min
